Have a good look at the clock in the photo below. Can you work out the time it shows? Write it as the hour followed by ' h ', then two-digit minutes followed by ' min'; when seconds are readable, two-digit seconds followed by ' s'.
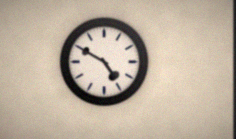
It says 4 h 50 min
